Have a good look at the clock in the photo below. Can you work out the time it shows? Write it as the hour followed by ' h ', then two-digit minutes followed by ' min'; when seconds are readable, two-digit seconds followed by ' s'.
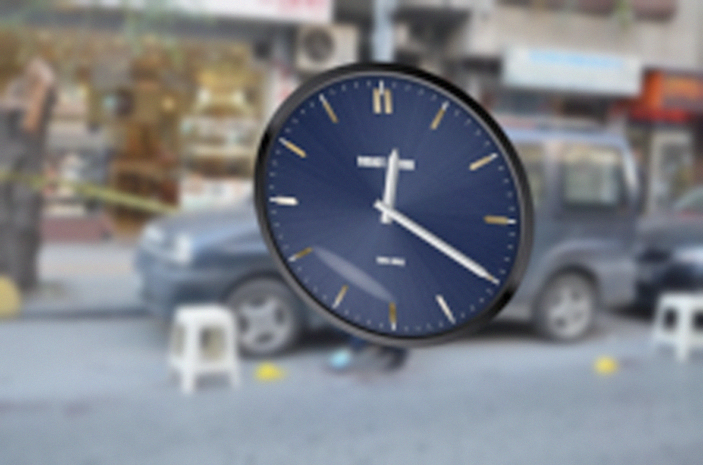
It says 12 h 20 min
